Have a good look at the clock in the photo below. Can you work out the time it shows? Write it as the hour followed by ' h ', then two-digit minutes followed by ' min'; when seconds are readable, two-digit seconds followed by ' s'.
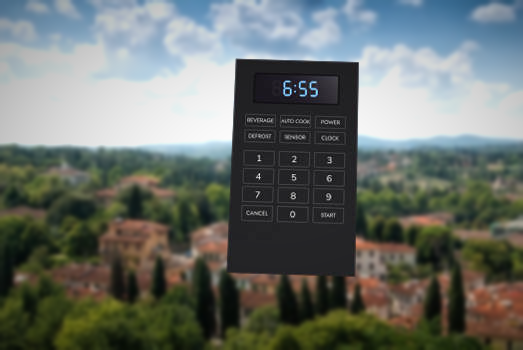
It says 6 h 55 min
